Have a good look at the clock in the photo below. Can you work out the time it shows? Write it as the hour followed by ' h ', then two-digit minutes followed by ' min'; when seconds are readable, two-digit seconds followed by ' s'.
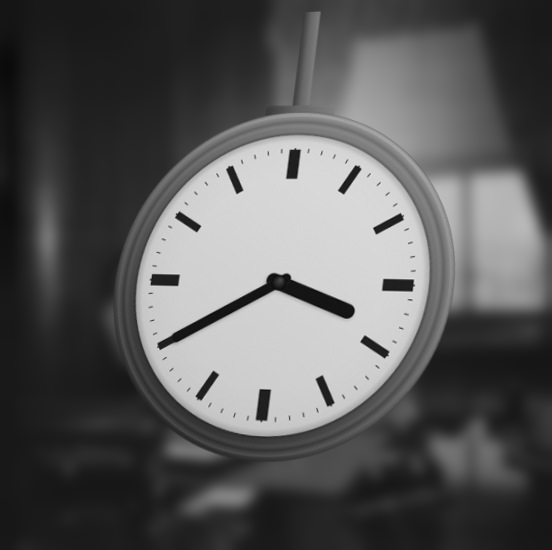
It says 3 h 40 min
